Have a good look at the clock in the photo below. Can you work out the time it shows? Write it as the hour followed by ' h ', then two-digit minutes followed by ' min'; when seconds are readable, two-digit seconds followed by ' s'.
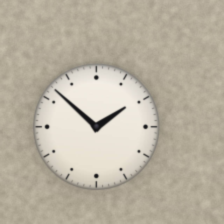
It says 1 h 52 min
